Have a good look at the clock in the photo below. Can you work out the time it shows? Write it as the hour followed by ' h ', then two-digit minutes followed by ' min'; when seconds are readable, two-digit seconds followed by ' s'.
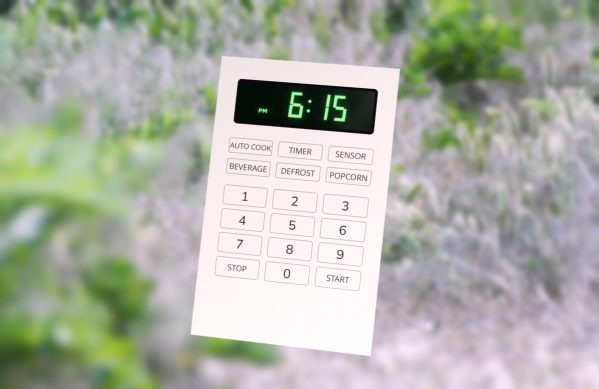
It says 6 h 15 min
